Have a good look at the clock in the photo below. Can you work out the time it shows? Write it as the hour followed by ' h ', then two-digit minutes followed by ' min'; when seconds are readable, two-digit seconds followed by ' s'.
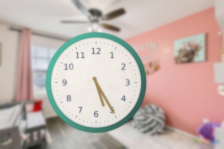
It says 5 h 25 min
